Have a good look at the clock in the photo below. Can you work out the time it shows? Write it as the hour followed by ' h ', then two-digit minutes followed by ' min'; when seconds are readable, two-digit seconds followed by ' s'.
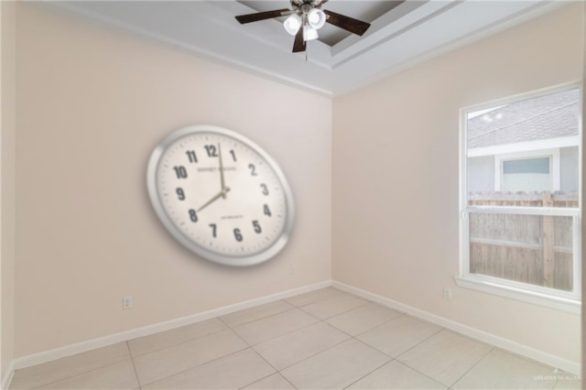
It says 8 h 02 min
